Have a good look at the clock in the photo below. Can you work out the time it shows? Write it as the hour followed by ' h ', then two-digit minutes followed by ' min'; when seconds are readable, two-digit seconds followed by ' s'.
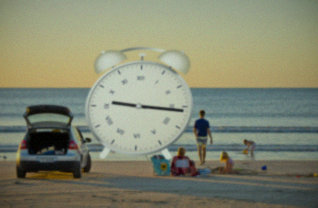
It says 9 h 16 min
